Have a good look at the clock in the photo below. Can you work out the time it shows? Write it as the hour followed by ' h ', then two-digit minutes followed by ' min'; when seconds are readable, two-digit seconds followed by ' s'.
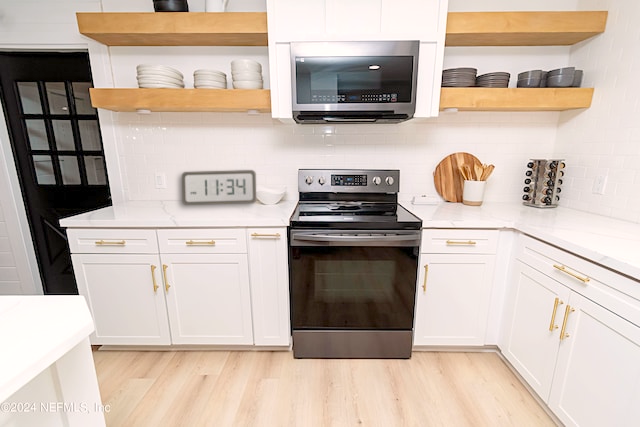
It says 11 h 34 min
